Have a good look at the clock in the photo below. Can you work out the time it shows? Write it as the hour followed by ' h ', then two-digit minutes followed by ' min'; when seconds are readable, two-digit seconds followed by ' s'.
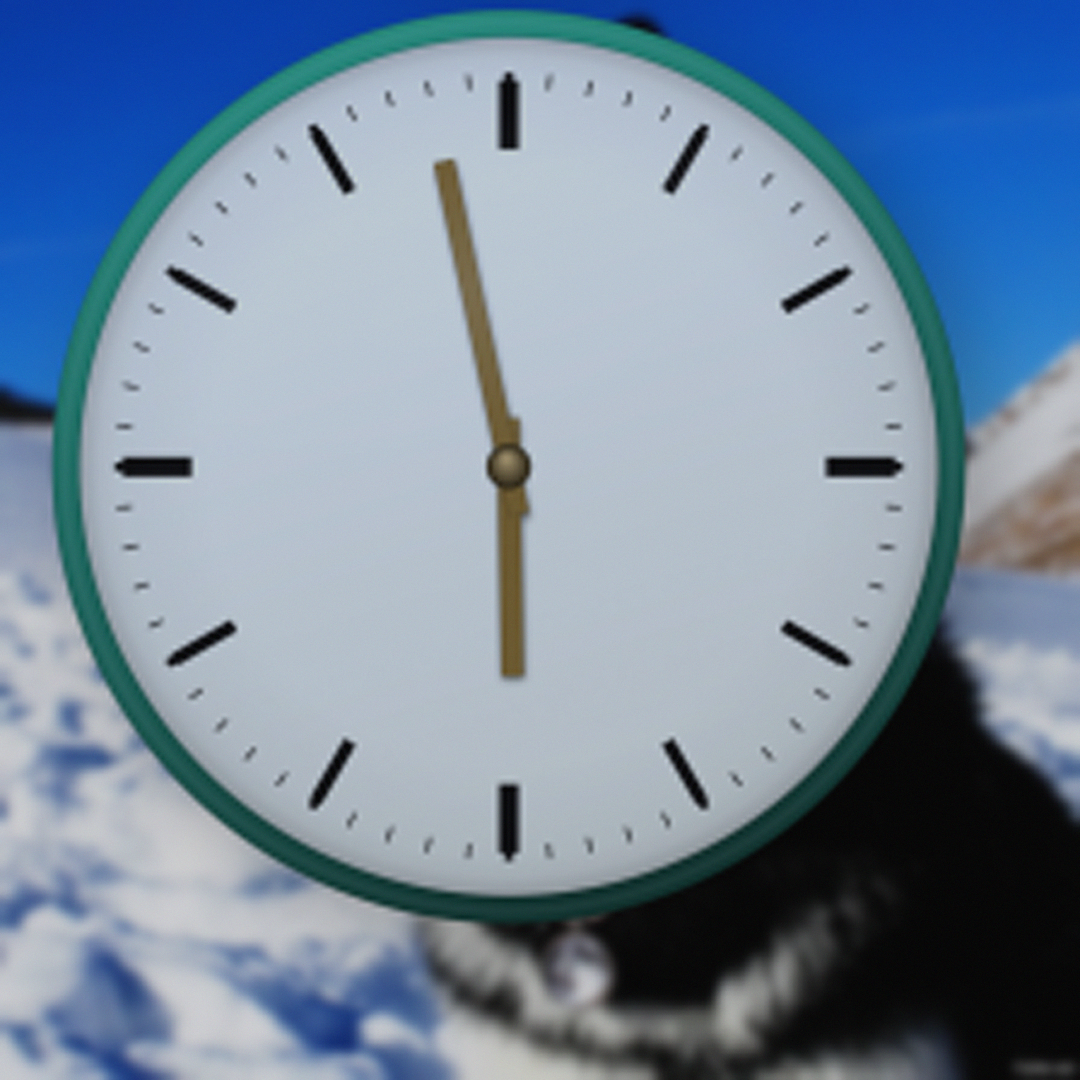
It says 5 h 58 min
